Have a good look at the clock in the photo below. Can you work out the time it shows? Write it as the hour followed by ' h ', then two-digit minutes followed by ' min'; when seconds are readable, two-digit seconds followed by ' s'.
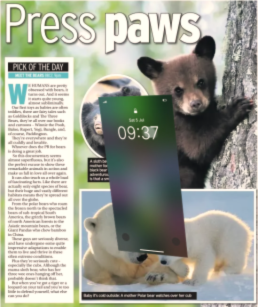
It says 9 h 37 min
